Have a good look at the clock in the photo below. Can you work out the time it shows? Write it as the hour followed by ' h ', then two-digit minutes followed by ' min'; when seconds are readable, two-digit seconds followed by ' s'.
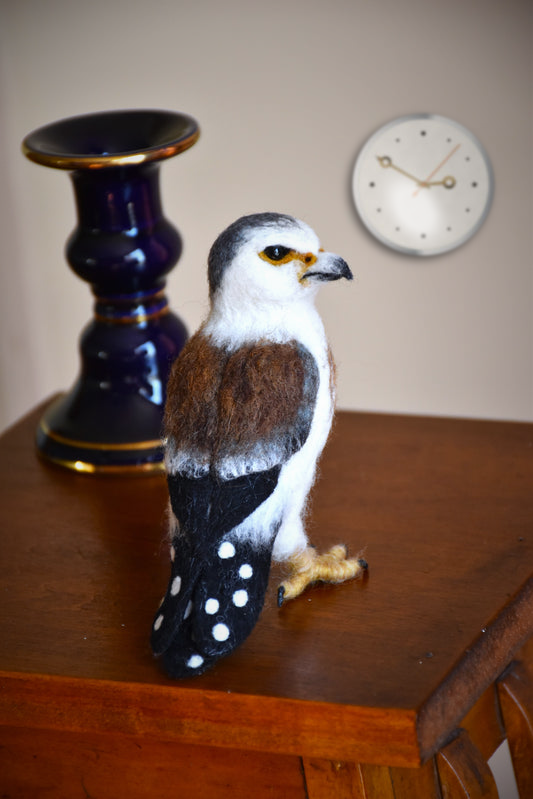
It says 2 h 50 min 07 s
